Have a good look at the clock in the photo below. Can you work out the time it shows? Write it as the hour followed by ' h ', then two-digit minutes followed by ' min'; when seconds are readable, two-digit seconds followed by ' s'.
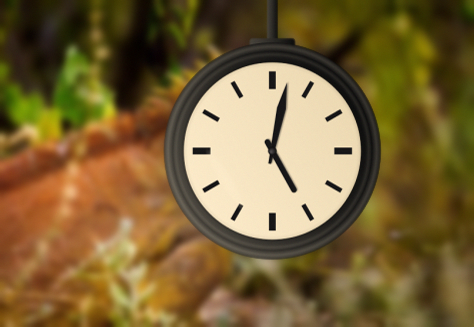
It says 5 h 02 min
